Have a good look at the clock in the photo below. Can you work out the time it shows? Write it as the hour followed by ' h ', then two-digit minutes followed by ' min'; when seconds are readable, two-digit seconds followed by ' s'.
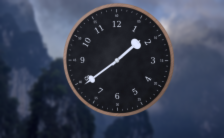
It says 1 h 39 min
